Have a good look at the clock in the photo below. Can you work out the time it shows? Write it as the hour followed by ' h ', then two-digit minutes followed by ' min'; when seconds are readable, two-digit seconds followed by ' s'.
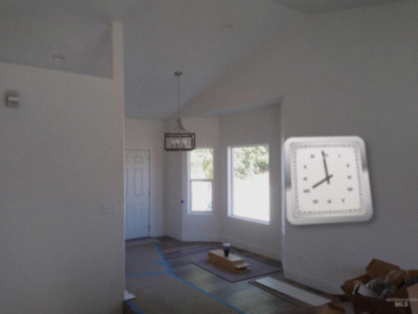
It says 7 h 59 min
